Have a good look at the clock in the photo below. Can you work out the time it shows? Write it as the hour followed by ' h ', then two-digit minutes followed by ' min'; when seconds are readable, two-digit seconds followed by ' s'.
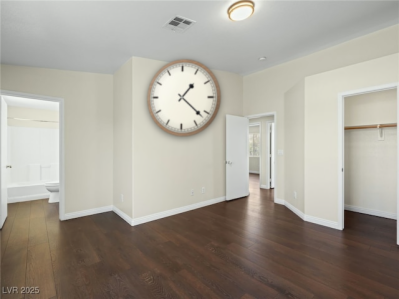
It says 1 h 22 min
